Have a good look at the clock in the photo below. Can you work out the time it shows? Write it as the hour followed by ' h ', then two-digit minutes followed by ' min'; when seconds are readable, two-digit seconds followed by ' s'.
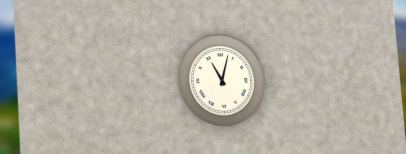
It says 11 h 03 min
